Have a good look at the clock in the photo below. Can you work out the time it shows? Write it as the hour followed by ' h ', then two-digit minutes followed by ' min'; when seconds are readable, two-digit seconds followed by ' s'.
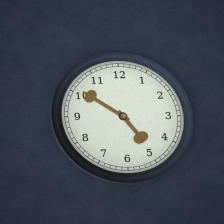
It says 4 h 51 min
